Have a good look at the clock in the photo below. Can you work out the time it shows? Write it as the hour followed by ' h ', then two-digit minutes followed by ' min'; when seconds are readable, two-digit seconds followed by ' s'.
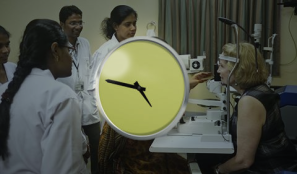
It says 4 h 47 min
